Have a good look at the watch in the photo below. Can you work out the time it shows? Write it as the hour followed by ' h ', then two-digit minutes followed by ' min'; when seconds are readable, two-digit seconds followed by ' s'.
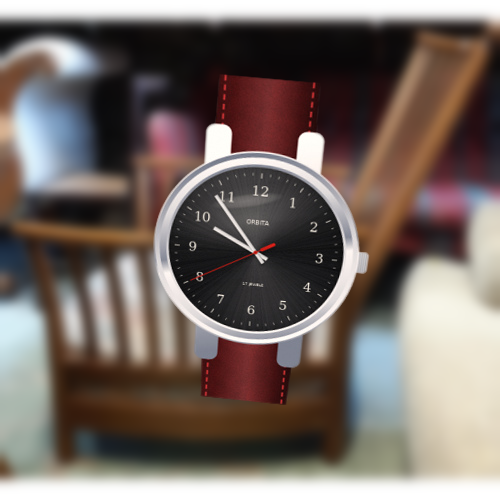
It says 9 h 53 min 40 s
